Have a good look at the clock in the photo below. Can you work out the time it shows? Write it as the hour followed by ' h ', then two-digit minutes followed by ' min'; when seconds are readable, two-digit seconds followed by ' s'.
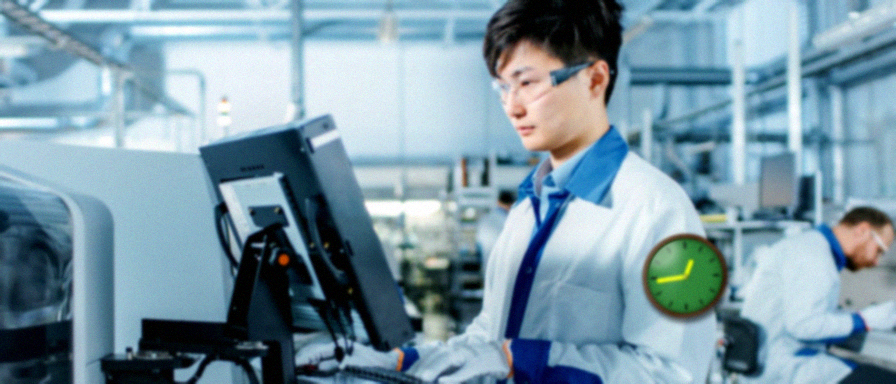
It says 12 h 44 min
